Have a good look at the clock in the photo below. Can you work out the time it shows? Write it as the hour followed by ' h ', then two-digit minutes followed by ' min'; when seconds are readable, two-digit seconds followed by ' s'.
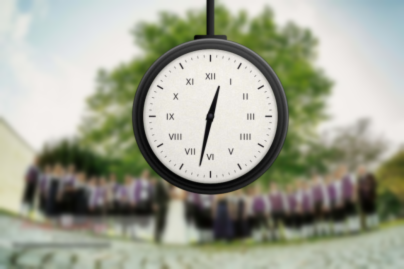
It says 12 h 32 min
